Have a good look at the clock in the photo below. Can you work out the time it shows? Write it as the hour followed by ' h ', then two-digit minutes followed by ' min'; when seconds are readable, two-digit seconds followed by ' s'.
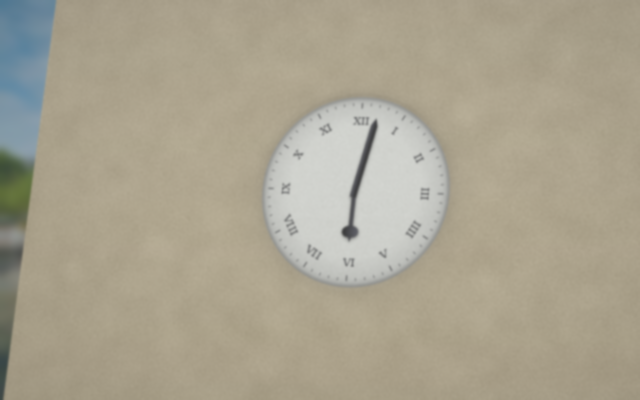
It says 6 h 02 min
